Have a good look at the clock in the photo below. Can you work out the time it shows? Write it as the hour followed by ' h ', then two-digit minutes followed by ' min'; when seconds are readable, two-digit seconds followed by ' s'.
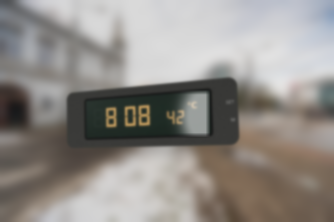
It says 8 h 08 min
